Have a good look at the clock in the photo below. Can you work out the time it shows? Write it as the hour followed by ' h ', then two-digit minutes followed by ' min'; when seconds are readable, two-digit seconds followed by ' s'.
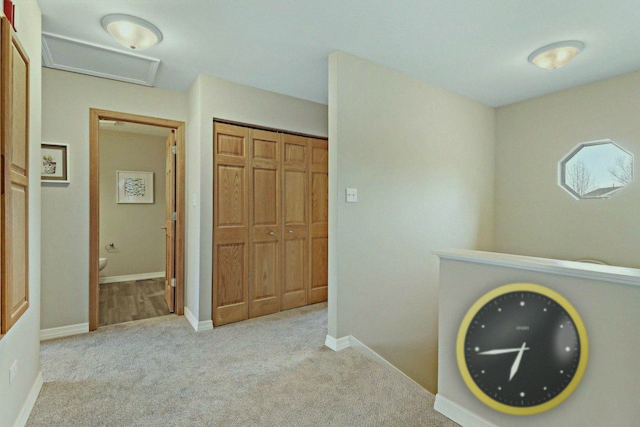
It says 6 h 44 min
